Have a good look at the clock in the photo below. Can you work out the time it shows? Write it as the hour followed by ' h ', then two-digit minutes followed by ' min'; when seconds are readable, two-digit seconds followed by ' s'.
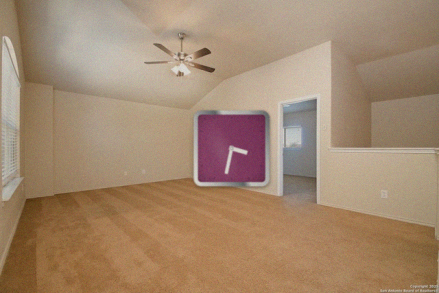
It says 3 h 32 min
